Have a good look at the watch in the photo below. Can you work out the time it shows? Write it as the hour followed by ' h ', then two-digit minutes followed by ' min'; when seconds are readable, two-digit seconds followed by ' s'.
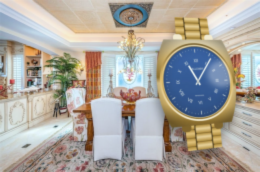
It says 11 h 06 min
